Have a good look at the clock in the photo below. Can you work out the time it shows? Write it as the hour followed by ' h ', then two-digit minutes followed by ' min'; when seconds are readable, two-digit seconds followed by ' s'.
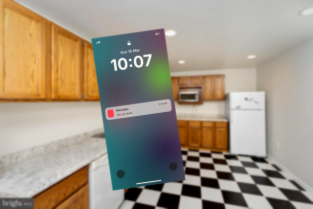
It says 10 h 07 min
